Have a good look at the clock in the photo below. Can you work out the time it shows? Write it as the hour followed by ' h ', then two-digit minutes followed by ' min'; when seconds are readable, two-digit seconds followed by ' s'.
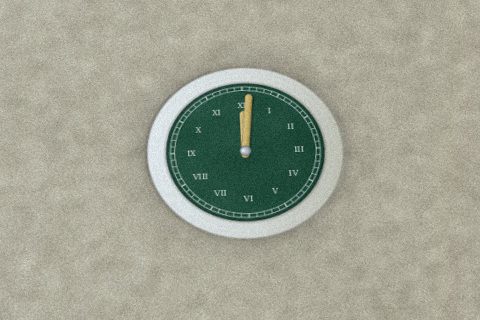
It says 12 h 01 min
